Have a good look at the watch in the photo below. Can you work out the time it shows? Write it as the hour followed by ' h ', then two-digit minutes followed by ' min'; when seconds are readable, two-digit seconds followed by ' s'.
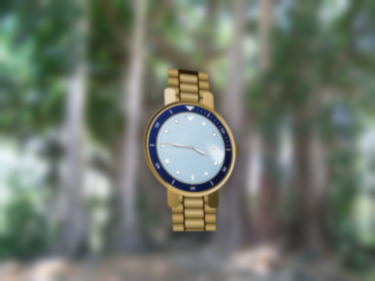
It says 3 h 46 min
